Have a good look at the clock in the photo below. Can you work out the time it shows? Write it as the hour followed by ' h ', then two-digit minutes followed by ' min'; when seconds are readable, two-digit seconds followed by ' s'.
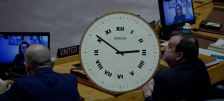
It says 2 h 51 min
